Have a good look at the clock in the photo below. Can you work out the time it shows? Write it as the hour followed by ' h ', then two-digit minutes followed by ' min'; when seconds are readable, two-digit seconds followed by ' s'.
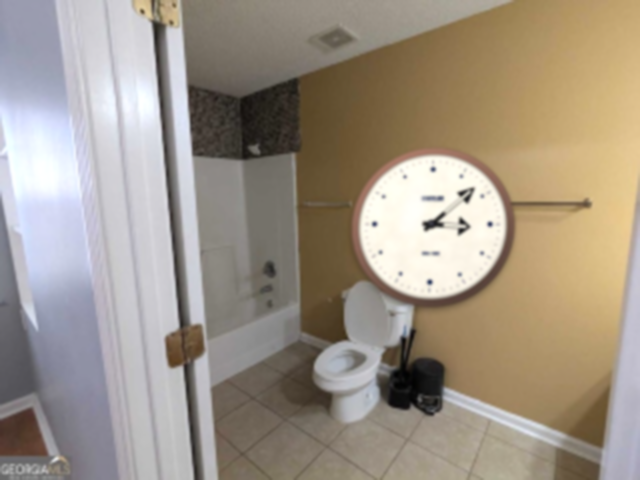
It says 3 h 08 min
